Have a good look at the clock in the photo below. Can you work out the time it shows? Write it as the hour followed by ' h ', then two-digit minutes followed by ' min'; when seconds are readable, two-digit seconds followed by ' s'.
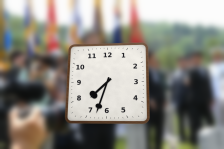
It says 7 h 33 min
